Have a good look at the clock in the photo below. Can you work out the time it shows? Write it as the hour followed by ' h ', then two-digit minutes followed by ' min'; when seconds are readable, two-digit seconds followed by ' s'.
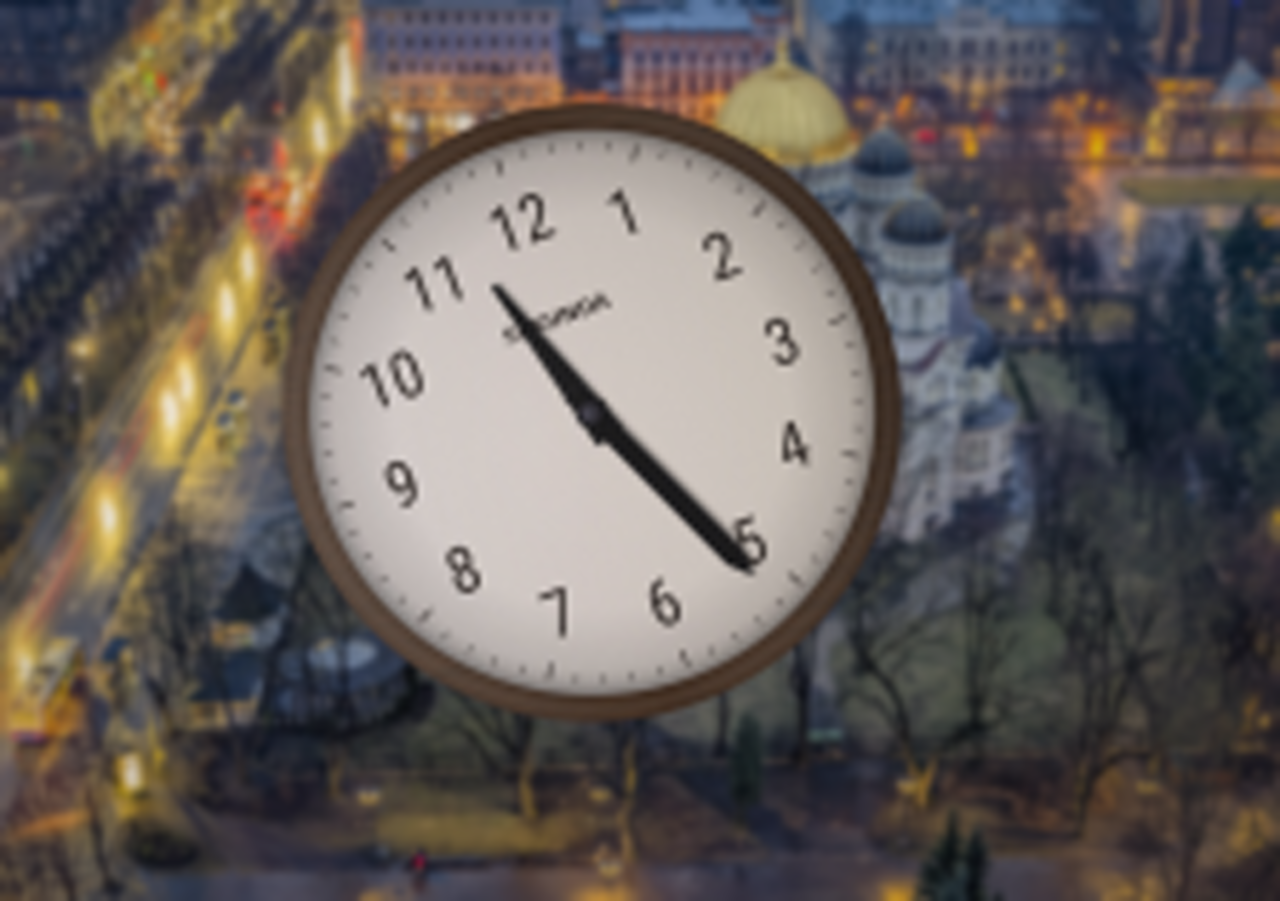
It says 11 h 26 min
